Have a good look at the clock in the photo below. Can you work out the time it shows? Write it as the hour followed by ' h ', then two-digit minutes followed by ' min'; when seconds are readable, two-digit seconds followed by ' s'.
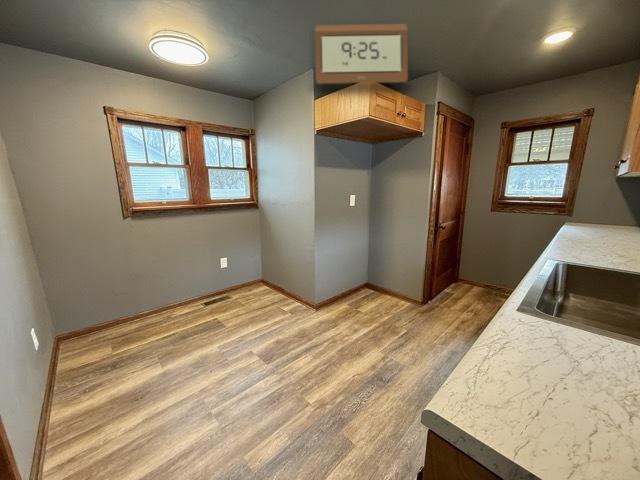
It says 9 h 25 min
